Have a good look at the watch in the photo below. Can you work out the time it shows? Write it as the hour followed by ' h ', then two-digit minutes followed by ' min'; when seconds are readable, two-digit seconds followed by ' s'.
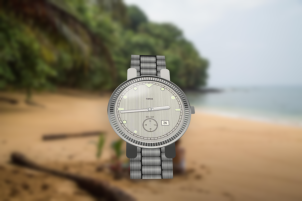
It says 2 h 44 min
